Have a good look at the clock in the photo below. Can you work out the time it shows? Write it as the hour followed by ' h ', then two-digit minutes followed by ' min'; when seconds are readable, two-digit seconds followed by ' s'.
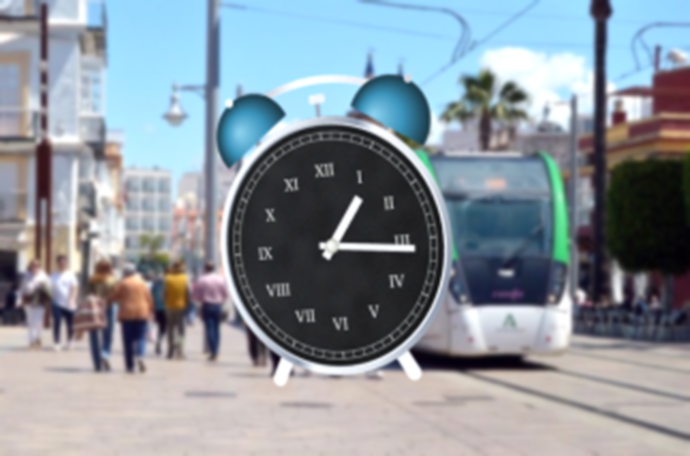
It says 1 h 16 min
